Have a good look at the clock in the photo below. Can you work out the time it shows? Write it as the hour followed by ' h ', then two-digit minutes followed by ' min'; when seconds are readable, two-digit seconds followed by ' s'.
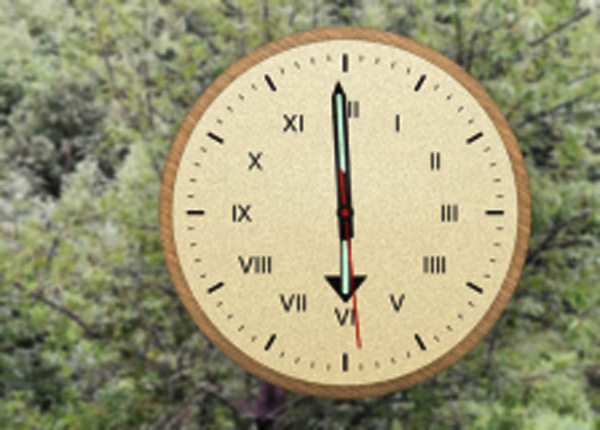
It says 5 h 59 min 29 s
